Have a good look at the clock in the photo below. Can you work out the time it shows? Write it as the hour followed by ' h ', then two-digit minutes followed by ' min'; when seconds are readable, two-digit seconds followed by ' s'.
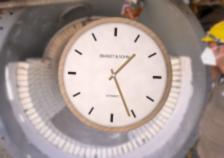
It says 1 h 26 min
